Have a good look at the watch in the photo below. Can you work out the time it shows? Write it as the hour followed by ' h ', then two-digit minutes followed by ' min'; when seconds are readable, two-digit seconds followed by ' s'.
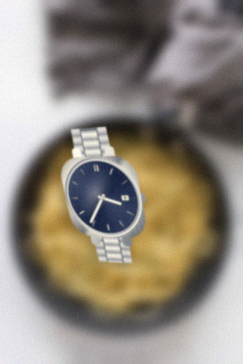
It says 3 h 36 min
